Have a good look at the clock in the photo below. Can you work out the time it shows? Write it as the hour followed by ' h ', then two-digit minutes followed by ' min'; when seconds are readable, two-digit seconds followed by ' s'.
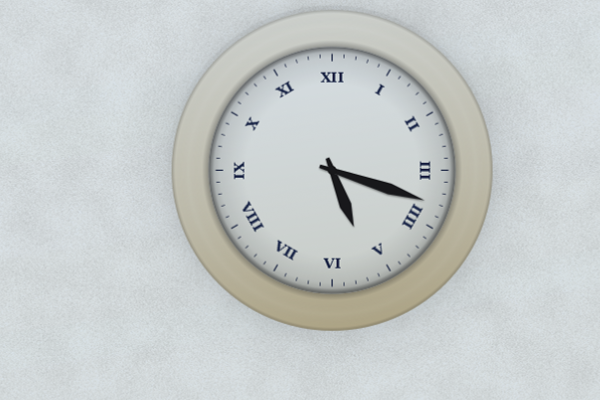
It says 5 h 18 min
